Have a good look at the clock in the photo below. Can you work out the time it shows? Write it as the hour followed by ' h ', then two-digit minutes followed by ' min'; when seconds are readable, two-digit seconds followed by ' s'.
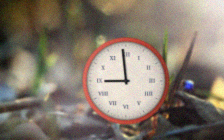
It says 8 h 59 min
